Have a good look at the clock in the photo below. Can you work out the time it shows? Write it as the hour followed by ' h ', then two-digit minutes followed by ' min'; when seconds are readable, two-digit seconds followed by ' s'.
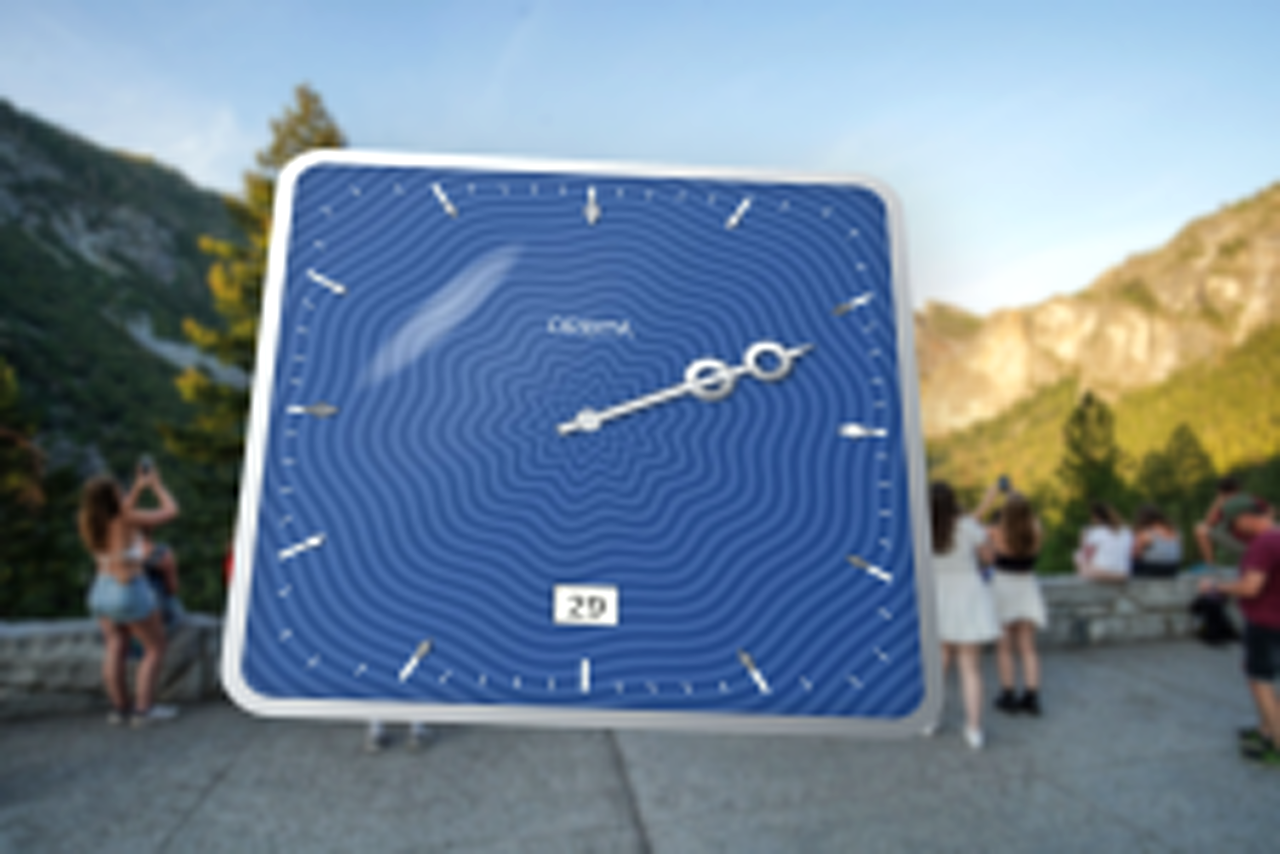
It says 2 h 11 min
